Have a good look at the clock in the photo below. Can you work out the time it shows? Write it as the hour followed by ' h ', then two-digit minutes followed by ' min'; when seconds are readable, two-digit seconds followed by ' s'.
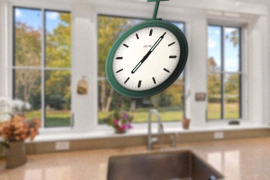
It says 7 h 05 min
